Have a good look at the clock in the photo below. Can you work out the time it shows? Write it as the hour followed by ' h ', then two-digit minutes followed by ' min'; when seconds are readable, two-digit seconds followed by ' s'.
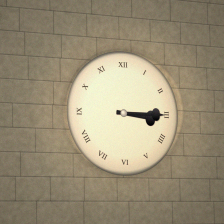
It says 3 h 15 min
